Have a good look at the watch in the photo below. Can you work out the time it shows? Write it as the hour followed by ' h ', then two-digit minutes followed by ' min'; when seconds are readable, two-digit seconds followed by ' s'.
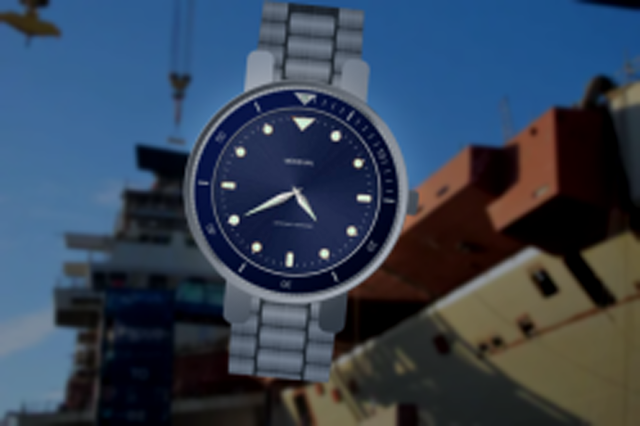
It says 4 h 40 min
